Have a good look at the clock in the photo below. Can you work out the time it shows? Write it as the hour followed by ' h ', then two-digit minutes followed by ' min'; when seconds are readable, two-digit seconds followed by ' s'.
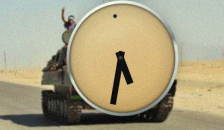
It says 5 h 33 min
